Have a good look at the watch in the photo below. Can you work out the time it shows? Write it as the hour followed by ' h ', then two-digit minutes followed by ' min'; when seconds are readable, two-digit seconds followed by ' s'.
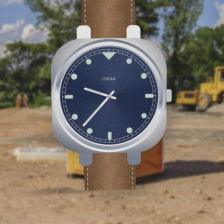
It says 9 h 37 min
